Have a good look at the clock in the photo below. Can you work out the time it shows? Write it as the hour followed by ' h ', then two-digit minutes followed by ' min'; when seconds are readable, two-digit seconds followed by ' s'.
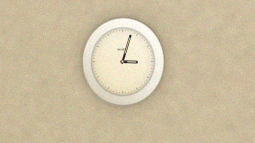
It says 3 h 03 min
